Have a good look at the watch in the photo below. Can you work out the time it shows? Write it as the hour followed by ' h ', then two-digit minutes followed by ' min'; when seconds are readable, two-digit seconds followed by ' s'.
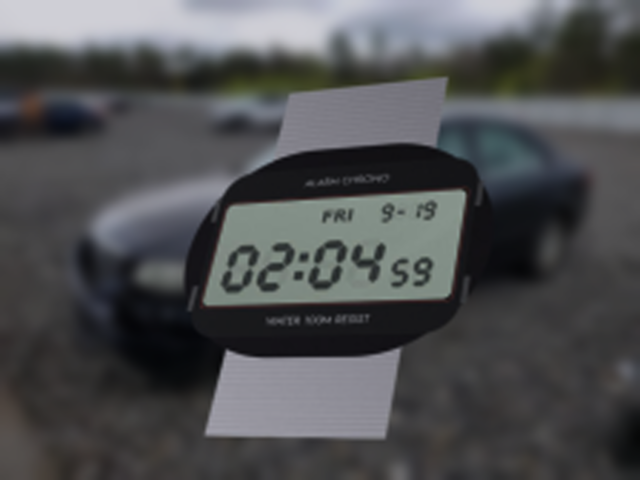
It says 2 h 04 min 59 s
